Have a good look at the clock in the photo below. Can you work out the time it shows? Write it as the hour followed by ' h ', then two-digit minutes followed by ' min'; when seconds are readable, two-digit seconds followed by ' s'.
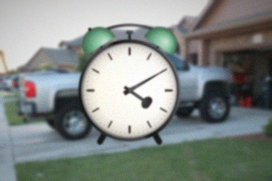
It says 4 h 10 min
